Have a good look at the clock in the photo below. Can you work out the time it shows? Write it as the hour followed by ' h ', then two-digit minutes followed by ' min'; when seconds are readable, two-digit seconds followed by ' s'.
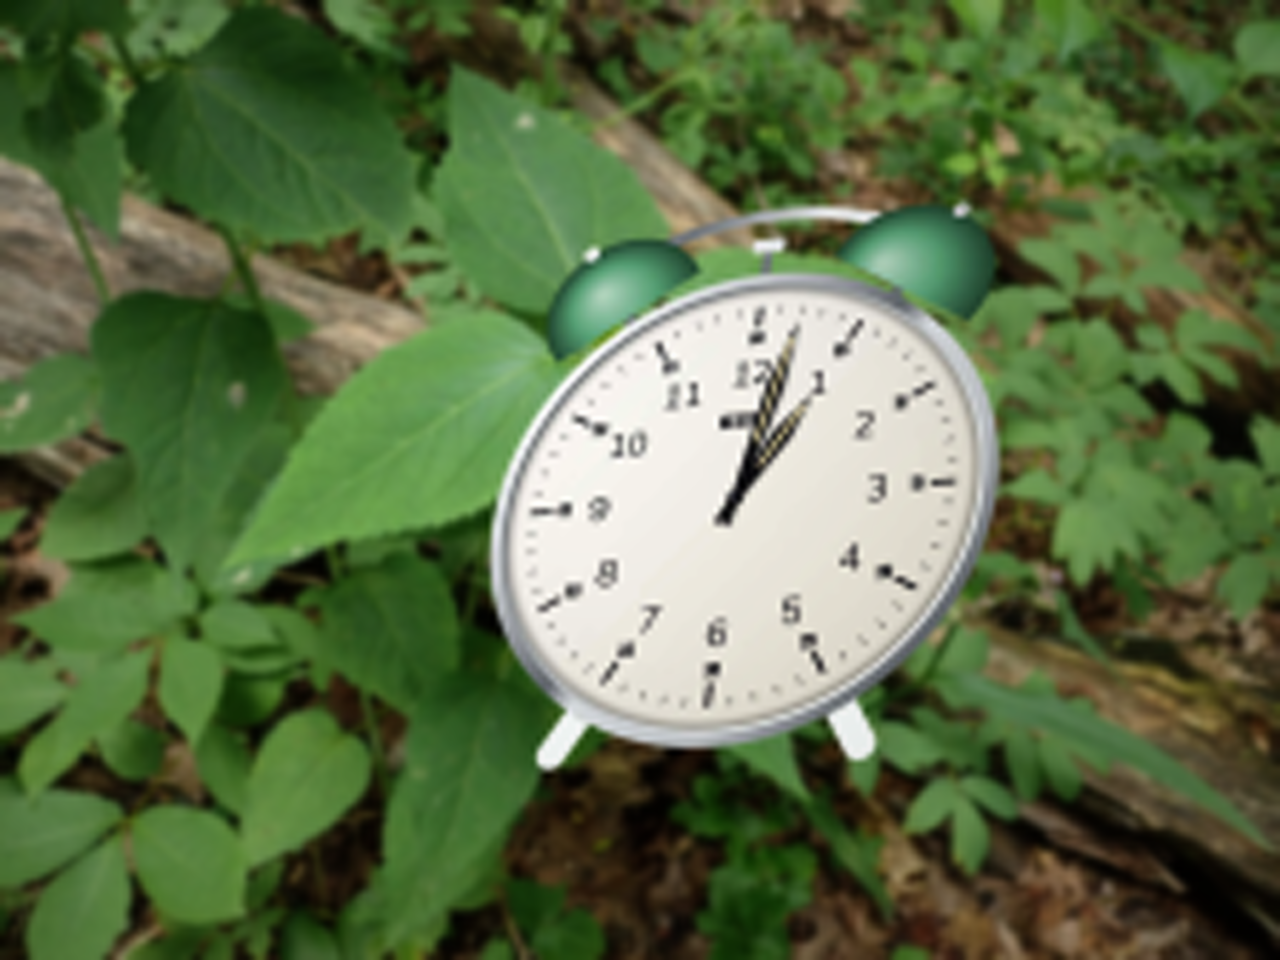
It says 1 h 02 min
